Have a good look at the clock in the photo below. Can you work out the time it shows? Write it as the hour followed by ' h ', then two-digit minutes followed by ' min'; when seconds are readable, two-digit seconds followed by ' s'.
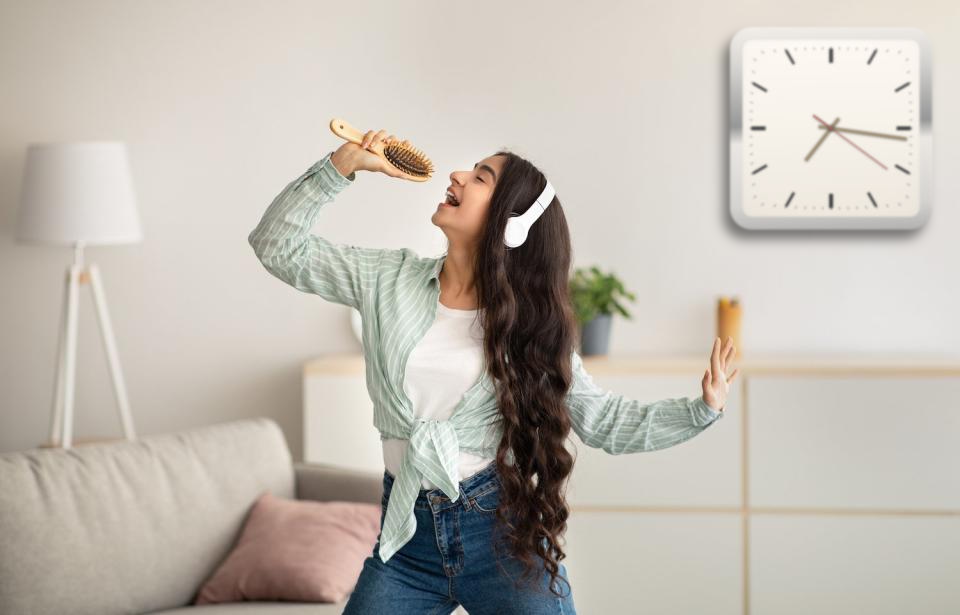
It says 7 h 16 min 21 s
